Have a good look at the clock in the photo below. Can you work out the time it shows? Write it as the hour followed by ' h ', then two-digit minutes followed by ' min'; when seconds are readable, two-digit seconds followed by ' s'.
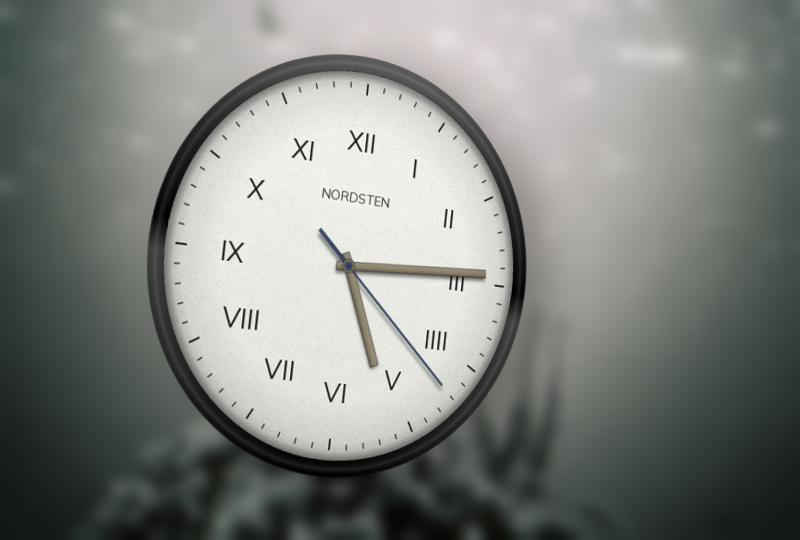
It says 5 h 14 min 22 s
